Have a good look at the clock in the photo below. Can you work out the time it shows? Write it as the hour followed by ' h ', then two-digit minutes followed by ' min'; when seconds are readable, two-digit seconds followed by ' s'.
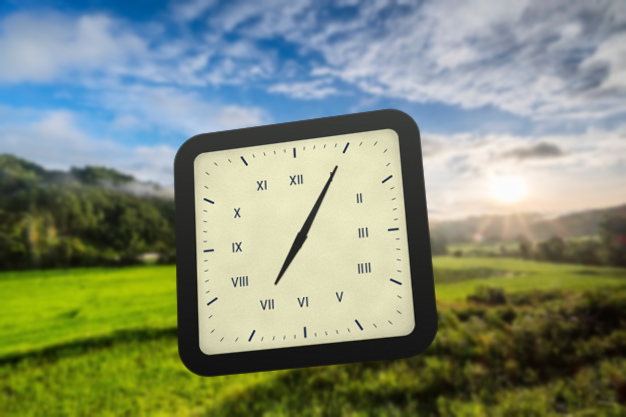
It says 7 h 05 min
